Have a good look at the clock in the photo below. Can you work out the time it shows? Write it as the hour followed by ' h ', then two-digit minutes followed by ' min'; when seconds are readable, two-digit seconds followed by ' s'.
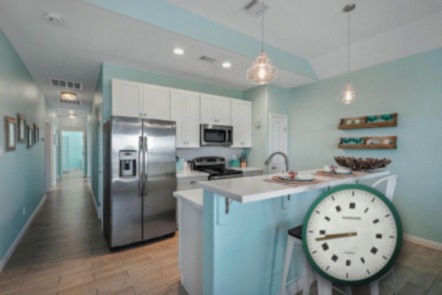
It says 8 h 43 min
